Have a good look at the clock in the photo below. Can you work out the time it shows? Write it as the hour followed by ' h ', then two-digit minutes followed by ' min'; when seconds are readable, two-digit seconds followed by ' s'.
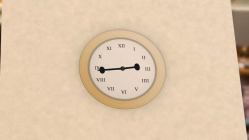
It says 2 h 44 min
